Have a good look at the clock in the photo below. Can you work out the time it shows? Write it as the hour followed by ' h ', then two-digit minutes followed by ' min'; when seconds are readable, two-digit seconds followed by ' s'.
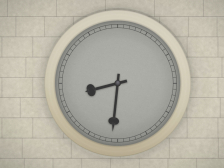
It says 8 h 31 min
